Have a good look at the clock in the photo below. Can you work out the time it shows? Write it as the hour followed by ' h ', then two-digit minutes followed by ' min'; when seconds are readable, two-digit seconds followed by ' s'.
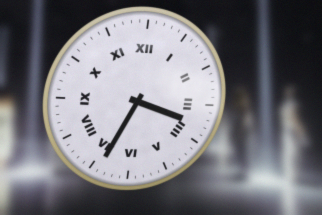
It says 3 h 34 min
